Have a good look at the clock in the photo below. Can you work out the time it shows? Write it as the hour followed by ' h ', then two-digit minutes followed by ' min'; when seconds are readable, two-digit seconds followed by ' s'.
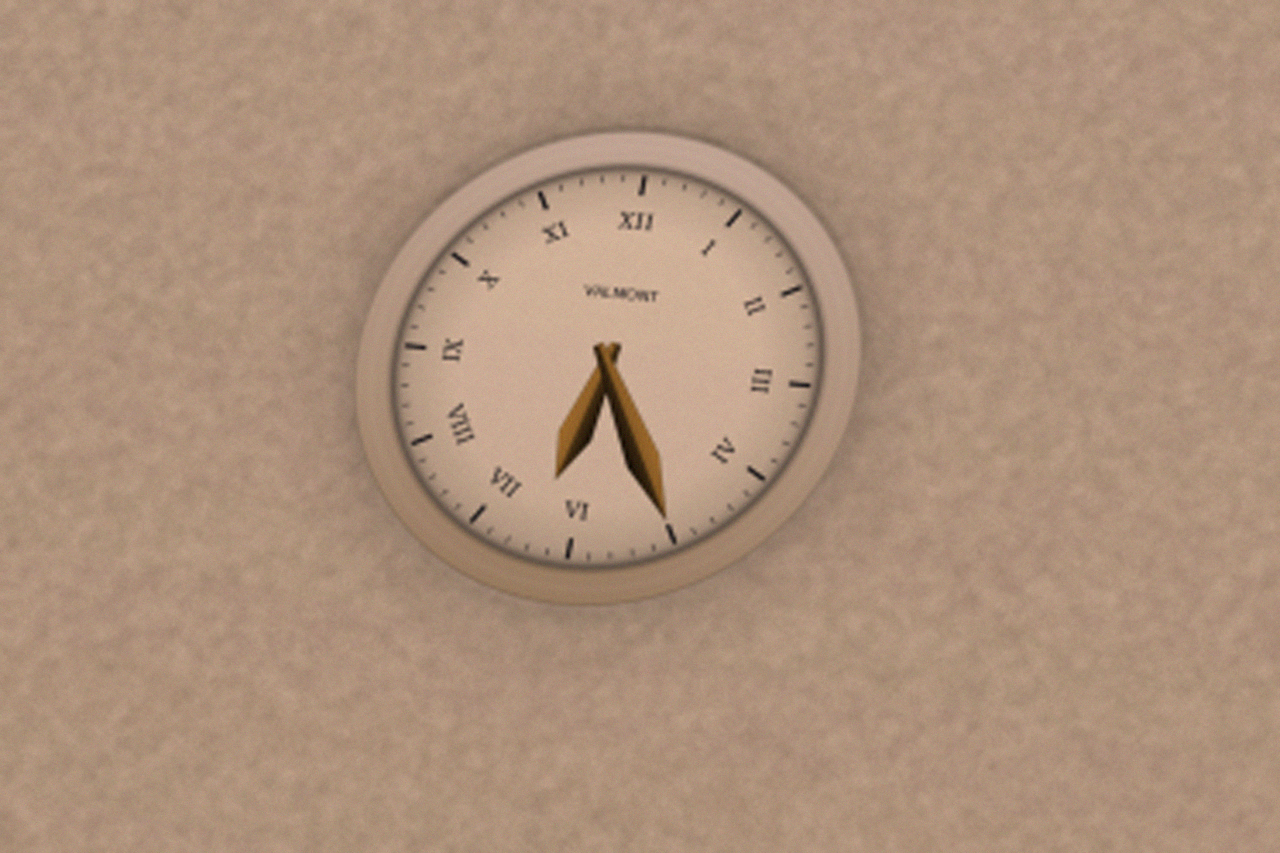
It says 6 h 25 min
